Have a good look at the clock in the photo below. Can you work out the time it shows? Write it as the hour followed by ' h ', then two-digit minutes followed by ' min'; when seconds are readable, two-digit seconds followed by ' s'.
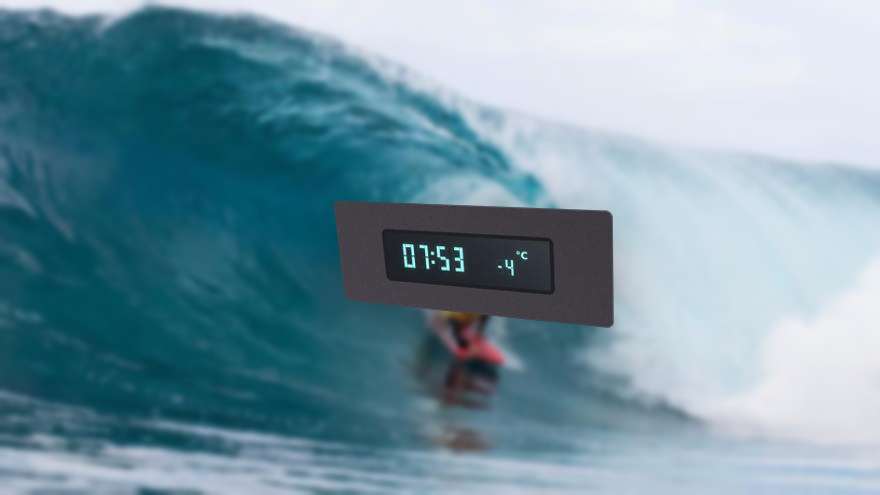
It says 7 h 53 min
